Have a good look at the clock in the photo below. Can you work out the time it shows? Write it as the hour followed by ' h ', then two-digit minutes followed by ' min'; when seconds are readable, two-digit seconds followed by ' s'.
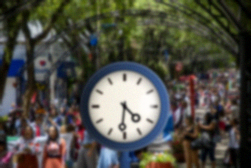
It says 4 h 31 min
